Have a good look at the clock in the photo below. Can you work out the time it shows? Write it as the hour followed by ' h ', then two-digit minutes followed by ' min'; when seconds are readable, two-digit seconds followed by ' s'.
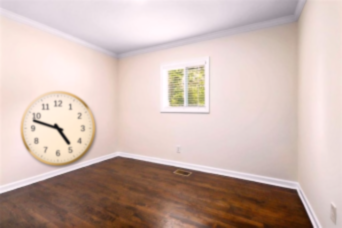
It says 4 h 48 min
